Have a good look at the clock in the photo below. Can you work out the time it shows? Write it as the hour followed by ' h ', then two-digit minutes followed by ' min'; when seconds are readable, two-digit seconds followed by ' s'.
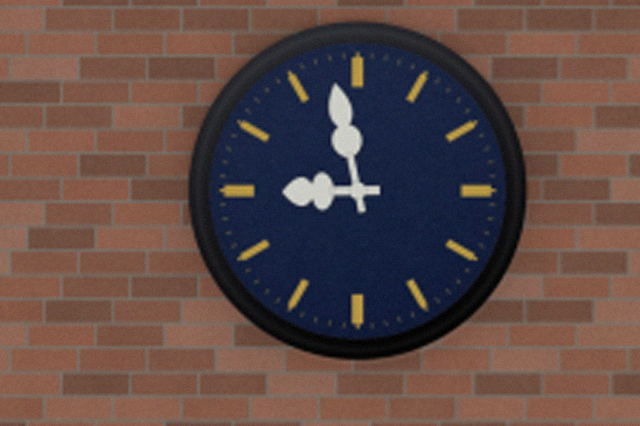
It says 8 h 58 min
